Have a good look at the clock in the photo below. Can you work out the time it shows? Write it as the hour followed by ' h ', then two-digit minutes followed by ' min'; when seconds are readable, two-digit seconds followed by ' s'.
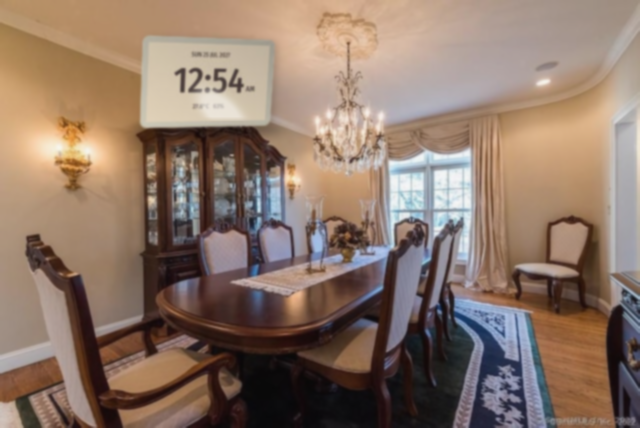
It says 12 h 54 min
